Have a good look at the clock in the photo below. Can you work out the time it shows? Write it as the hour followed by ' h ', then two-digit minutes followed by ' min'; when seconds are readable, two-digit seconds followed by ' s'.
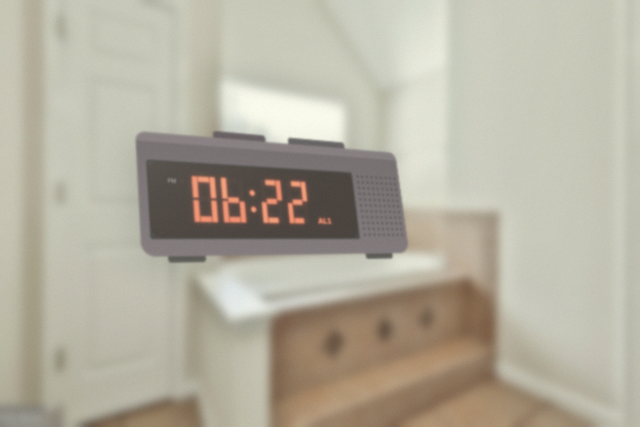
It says 6 h 22 min
